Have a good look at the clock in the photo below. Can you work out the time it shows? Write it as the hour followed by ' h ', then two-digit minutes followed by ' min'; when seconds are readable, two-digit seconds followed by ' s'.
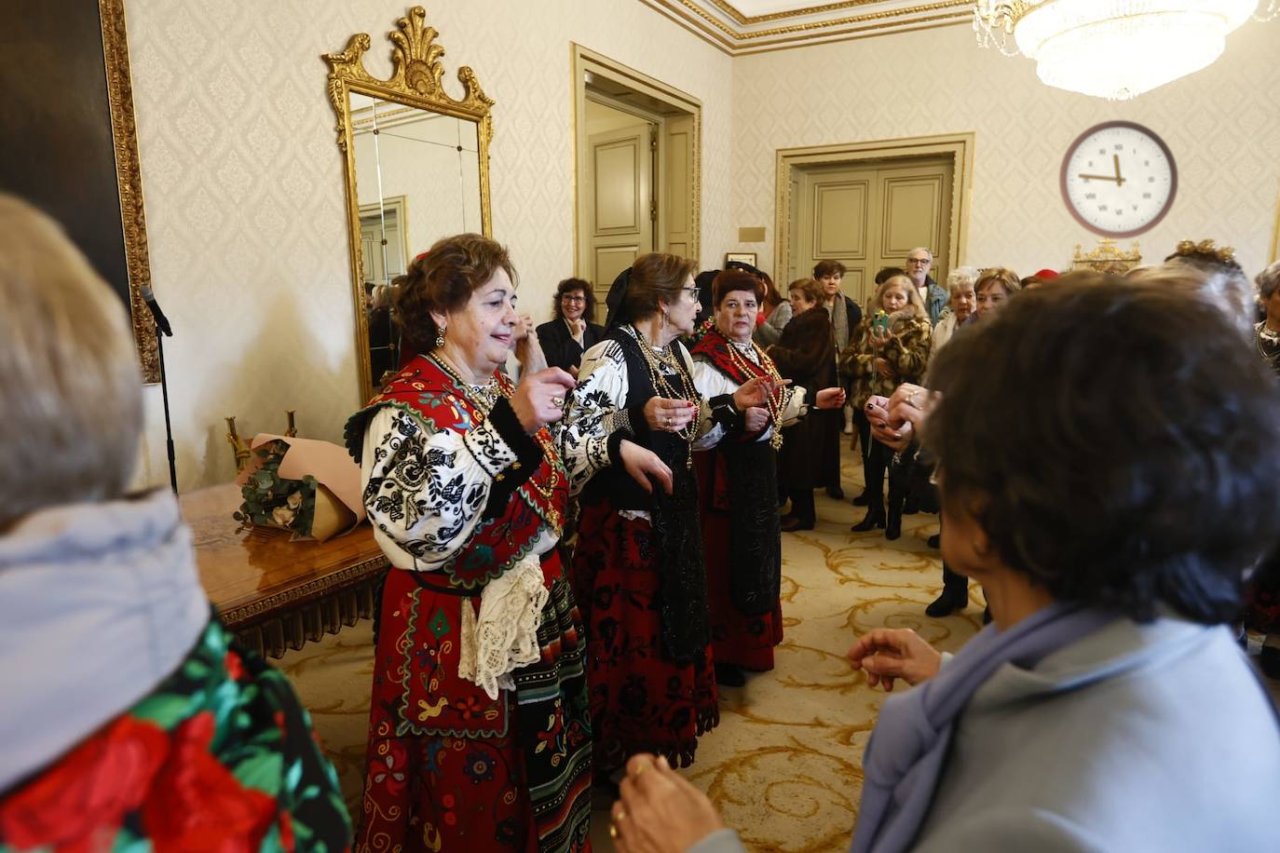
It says 11 h 46 min
